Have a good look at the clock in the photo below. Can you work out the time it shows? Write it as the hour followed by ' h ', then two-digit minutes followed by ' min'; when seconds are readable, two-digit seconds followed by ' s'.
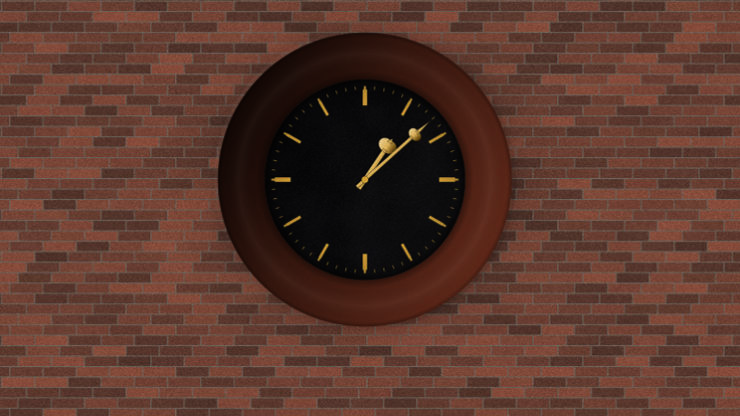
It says 1 h 08 min
